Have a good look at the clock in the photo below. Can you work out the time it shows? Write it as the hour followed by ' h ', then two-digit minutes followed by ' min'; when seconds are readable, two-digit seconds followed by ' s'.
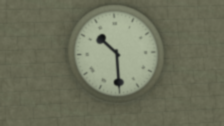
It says 10 h 30 min
